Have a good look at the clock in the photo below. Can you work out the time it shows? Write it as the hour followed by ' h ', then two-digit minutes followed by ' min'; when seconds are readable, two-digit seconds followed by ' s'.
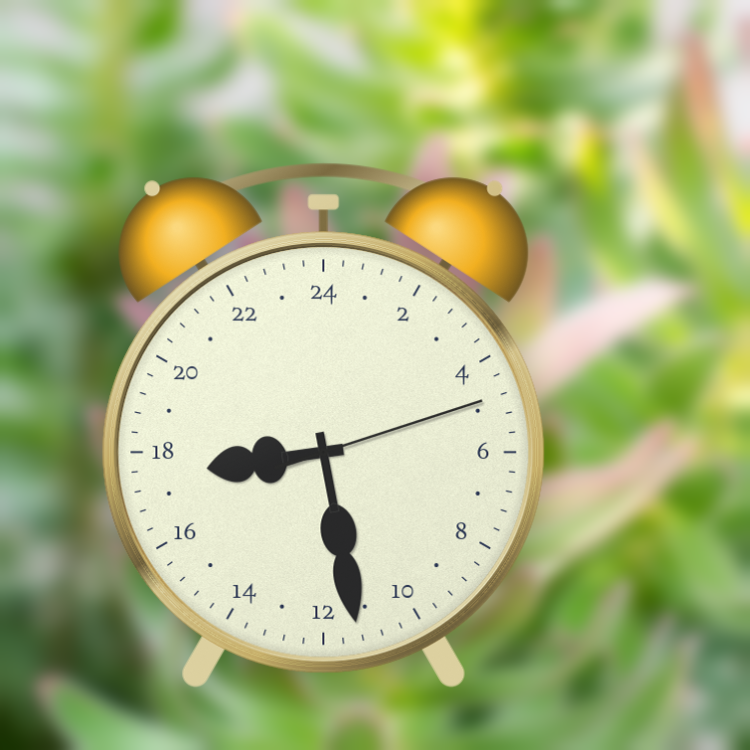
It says 17 h 28 min 12 s
